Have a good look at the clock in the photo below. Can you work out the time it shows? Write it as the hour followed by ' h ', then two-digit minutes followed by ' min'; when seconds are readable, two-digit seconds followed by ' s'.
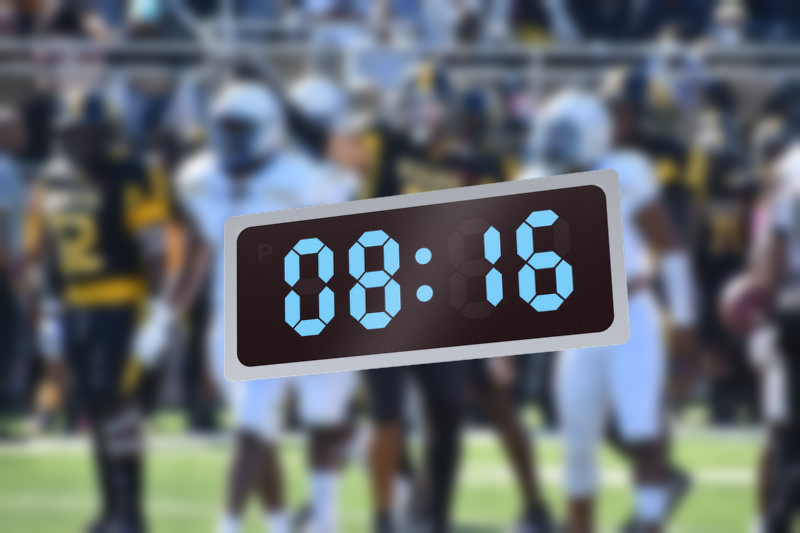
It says 8 h 16 min
